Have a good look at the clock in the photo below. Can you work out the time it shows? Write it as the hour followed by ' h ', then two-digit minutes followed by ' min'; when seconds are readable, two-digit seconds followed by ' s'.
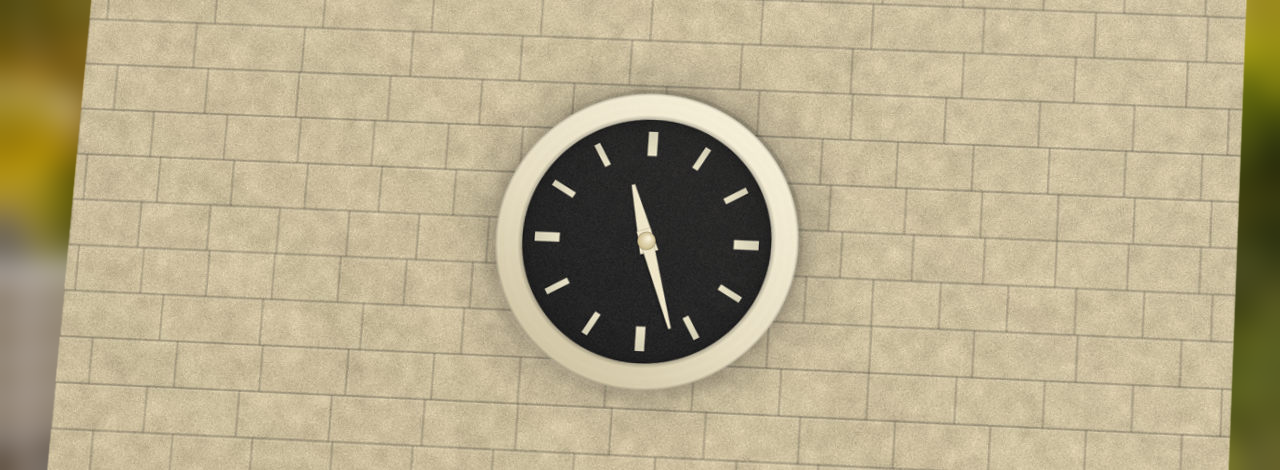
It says 11 h 27 min
